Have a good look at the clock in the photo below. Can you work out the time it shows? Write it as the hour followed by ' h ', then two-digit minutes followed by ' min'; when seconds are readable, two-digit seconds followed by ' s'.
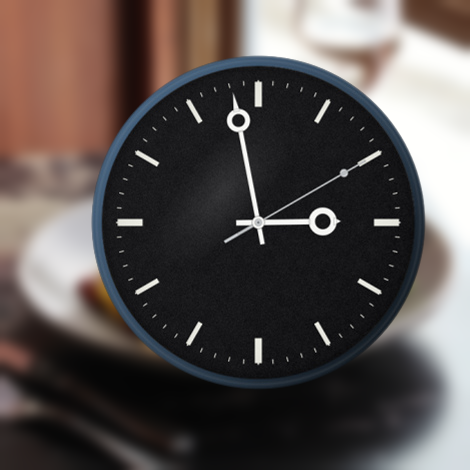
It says 2 h 58 min 10 s
